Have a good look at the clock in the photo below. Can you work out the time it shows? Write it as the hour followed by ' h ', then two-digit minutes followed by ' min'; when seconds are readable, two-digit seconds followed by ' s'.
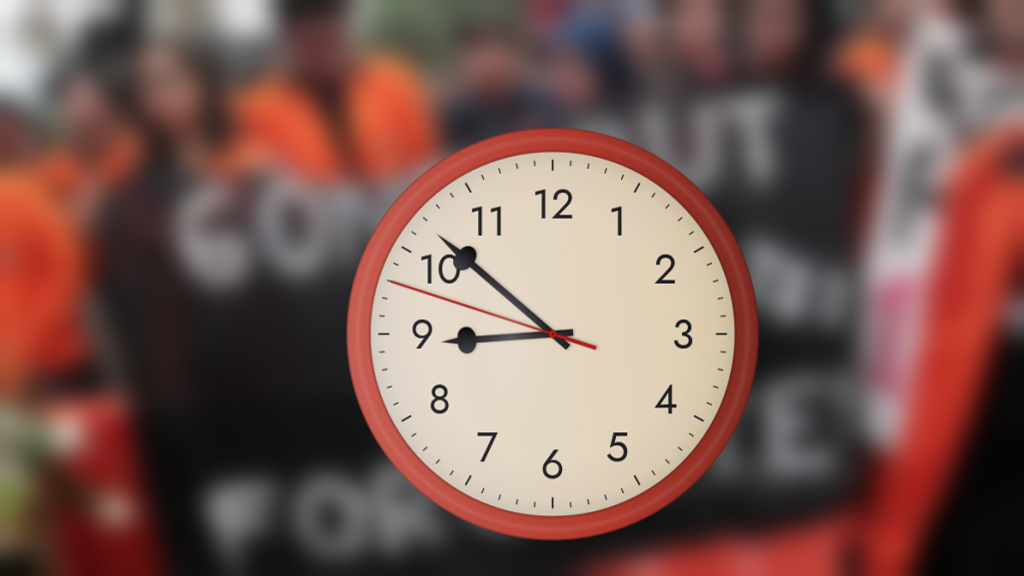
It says 8 h 51 min 48 s
